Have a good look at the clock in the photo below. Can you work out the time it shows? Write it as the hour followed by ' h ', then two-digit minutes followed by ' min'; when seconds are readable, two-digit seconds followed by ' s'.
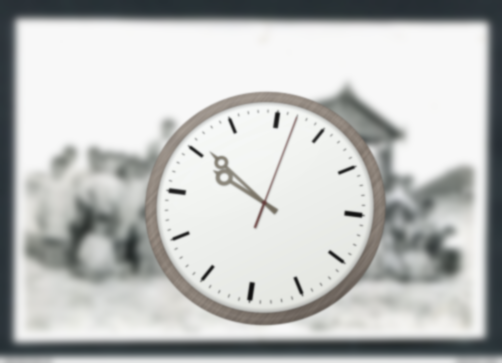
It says 9 h 51 min 02 s
